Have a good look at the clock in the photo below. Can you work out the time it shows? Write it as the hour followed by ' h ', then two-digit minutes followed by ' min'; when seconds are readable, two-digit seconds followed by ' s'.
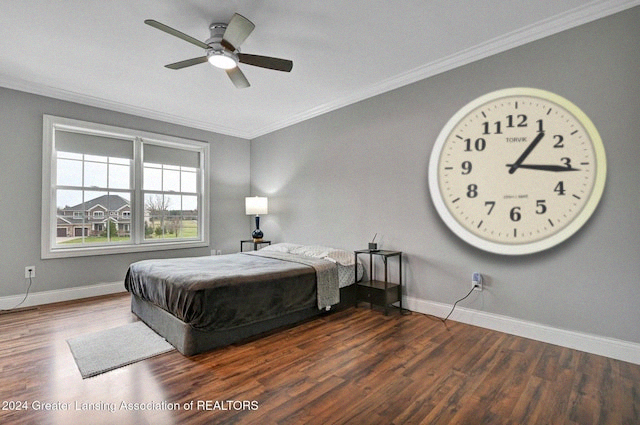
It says 1 h 16 min
